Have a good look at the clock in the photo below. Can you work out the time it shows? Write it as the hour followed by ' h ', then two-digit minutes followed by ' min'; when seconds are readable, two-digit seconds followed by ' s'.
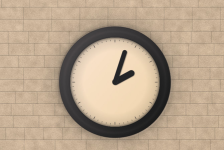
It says 2 h 03 min
